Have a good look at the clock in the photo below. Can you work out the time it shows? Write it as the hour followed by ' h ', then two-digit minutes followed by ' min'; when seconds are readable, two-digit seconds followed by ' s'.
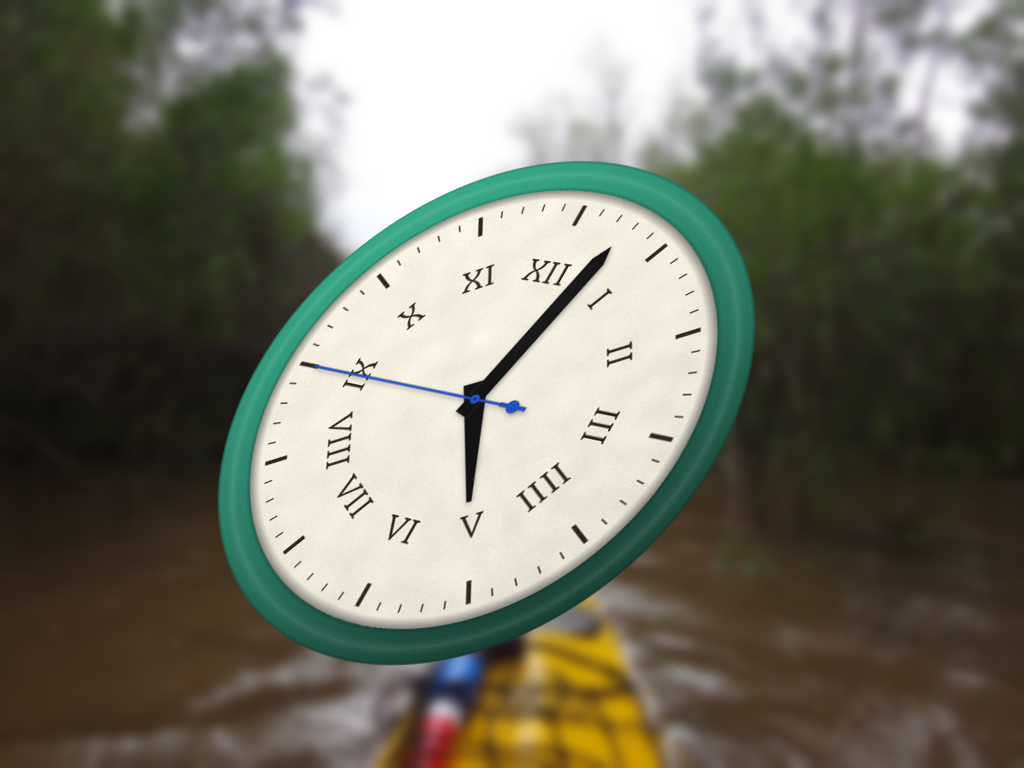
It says 5 h 02 min 45 s
